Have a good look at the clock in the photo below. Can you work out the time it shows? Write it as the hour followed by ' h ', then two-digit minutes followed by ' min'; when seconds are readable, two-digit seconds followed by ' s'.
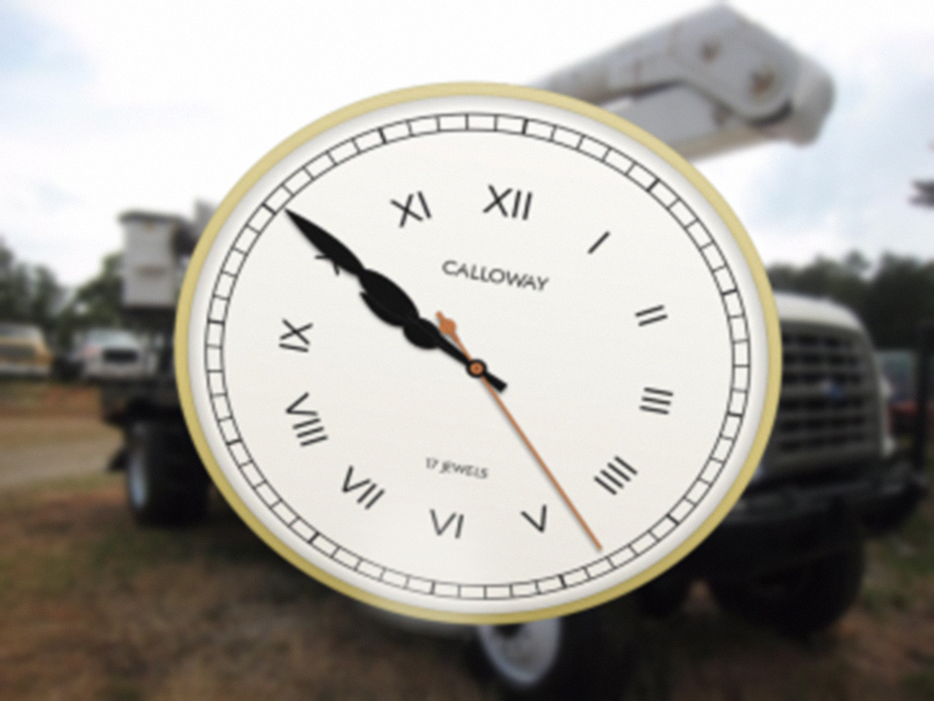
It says 9 h 50 min 23 s
